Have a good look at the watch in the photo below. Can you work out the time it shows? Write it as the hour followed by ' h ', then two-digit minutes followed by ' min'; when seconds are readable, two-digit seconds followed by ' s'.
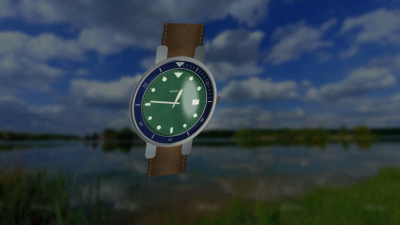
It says 12 h 46 min
